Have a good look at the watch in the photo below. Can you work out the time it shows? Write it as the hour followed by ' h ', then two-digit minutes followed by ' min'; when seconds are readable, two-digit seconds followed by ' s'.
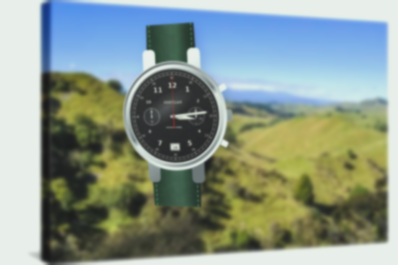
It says 3 h 14 min
